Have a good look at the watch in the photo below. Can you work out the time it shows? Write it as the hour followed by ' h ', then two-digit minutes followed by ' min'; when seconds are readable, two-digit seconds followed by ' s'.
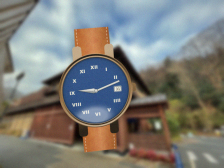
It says 9 h 12 min
